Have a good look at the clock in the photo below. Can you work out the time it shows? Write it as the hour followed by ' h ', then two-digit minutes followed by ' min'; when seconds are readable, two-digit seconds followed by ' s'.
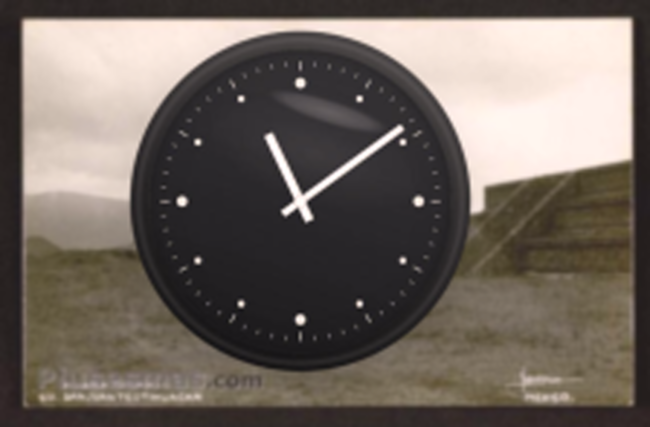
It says 11 h 09 min
